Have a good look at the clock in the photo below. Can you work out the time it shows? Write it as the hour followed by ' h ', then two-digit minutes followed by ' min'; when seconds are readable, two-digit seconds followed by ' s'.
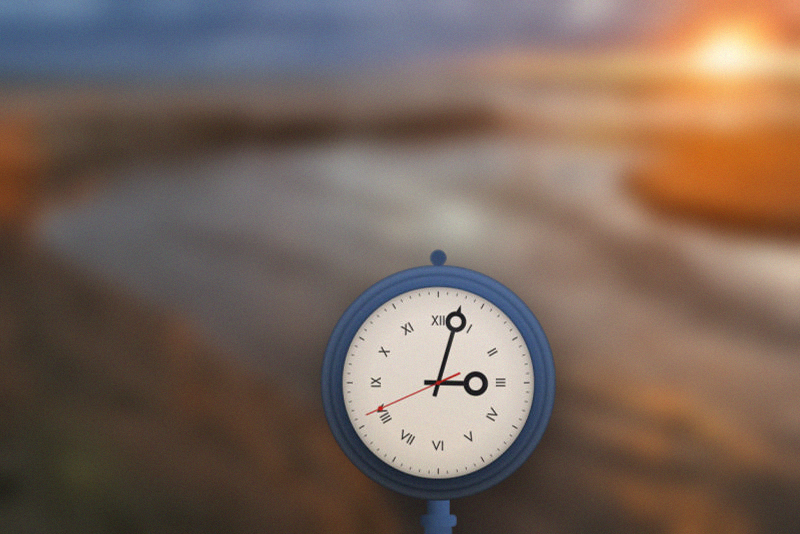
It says 3 h 02 min 41 s
